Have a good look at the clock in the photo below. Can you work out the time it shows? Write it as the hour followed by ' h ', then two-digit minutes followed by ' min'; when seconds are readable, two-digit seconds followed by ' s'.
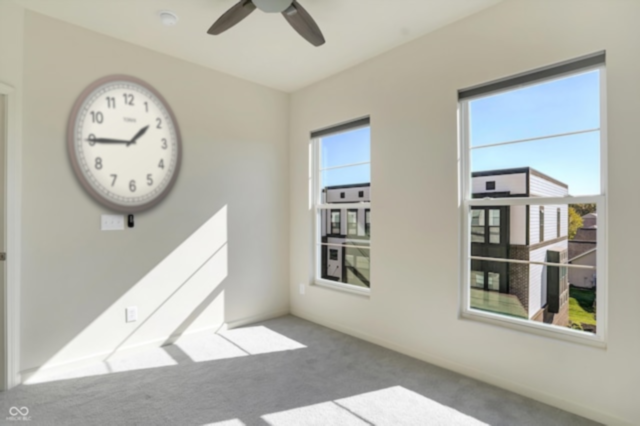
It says 1 h 45 min
